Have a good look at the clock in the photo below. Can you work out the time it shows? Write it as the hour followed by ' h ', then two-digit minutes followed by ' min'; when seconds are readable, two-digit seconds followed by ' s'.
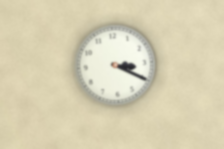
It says 3 h 20 min
